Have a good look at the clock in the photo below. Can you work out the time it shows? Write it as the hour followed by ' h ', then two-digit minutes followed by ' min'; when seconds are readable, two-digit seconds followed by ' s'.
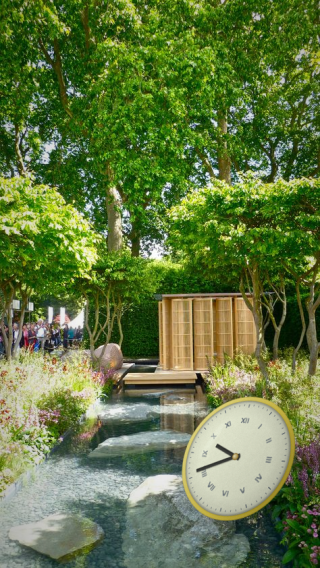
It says 9 h 41 min
